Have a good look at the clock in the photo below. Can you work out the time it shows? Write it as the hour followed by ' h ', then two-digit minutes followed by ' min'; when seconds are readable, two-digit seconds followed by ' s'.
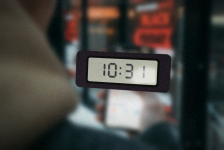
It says 10 h 31 min
